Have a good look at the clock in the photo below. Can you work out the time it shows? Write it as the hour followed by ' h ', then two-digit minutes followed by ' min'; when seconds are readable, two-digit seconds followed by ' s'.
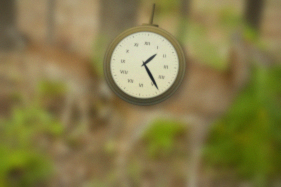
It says 1 h 24 min
